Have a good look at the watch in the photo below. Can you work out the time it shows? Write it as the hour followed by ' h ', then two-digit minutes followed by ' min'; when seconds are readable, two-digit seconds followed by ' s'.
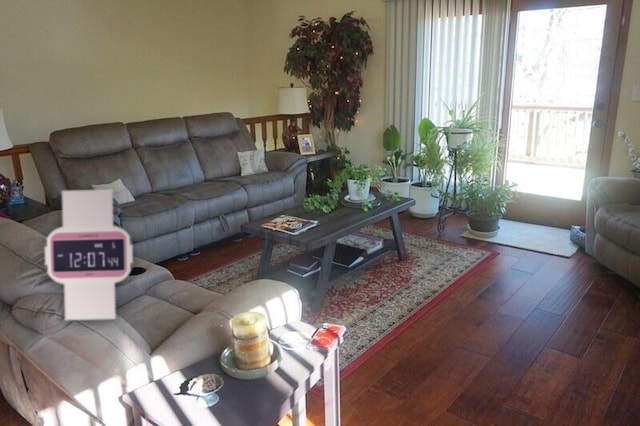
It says 12 h 07 min
